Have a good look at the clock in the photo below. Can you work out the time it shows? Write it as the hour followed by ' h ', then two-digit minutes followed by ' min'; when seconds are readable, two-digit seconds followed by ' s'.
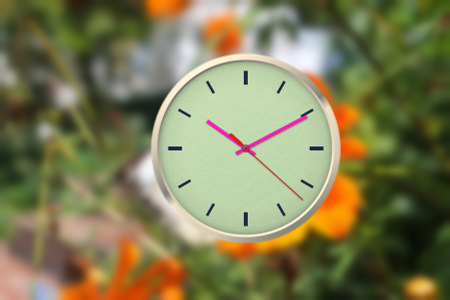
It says 10 h 10 min 22 s
